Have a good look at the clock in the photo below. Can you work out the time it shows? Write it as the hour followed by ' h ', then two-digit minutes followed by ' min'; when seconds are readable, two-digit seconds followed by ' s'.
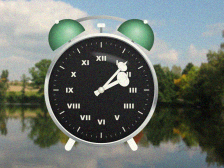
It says 2 h 07 min
